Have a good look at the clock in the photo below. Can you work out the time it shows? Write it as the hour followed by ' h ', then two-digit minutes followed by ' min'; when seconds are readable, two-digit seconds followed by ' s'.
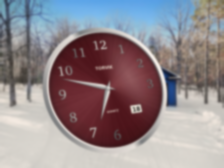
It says 6 h 48 min
